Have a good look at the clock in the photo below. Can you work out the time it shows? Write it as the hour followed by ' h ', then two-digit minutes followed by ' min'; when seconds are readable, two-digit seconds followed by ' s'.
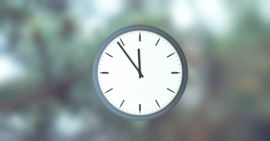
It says 11 h 54 min
